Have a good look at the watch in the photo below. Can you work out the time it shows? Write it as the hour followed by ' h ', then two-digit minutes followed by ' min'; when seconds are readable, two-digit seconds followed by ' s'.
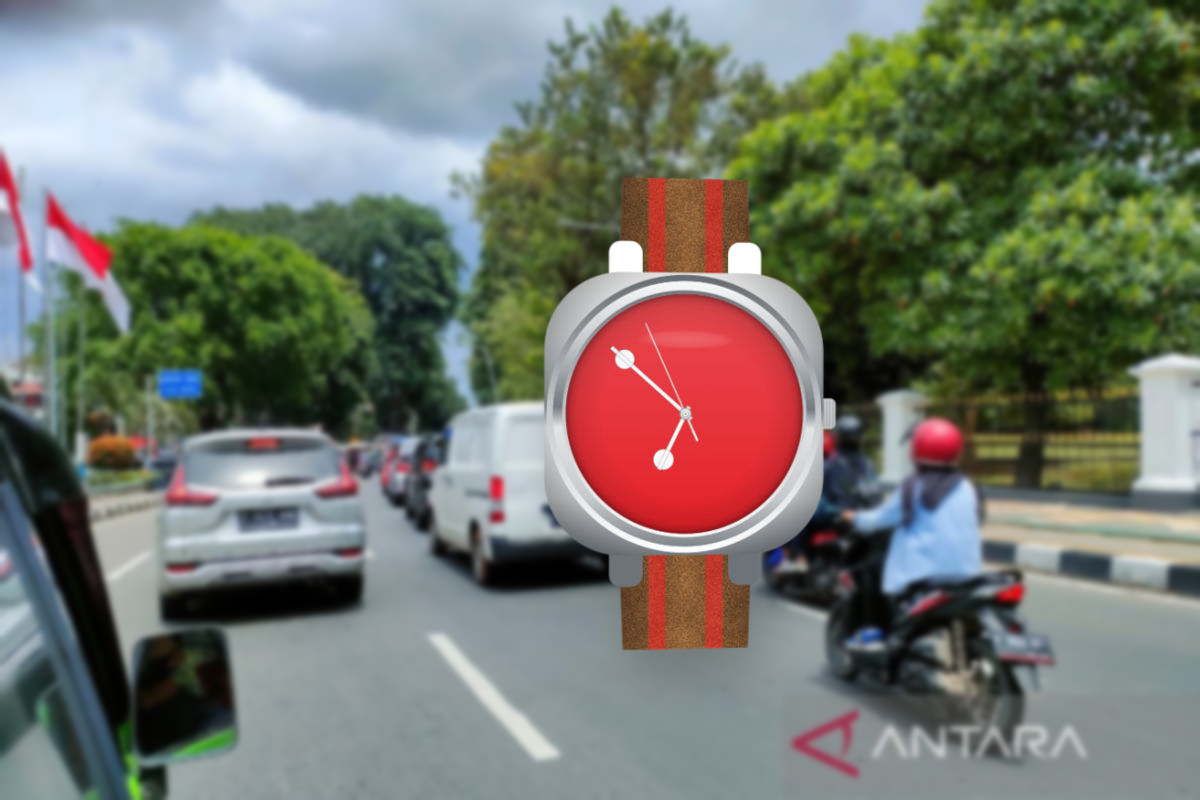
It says 6 h 51 min 56 s
